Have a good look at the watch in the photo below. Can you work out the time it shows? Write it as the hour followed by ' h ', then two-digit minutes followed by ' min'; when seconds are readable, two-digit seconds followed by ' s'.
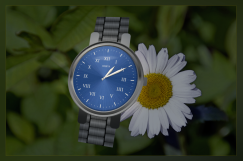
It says 1 h 10 min
